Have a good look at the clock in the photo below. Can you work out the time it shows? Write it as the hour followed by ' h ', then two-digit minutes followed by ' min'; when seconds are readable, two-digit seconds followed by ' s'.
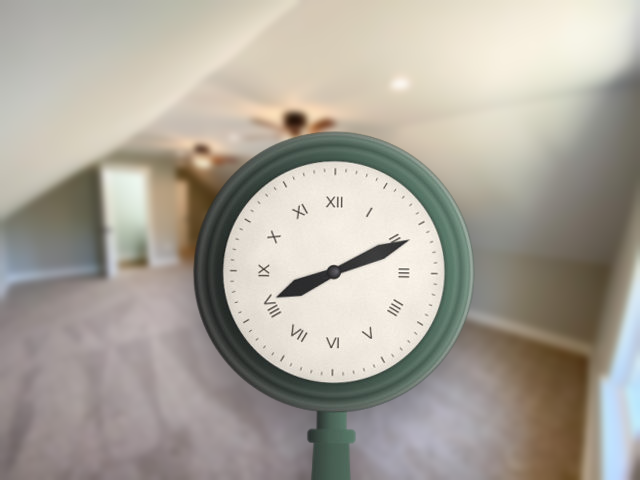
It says 8 h 11 min
